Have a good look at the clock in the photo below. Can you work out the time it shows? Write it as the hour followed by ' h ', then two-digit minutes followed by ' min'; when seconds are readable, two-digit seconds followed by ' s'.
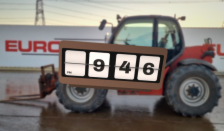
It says 9 h 46 min
